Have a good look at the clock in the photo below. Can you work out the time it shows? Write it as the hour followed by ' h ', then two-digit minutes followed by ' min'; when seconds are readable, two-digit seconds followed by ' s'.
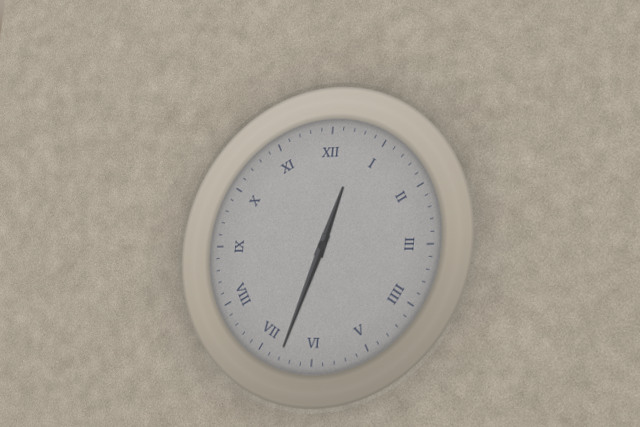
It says 12 h 33 min
